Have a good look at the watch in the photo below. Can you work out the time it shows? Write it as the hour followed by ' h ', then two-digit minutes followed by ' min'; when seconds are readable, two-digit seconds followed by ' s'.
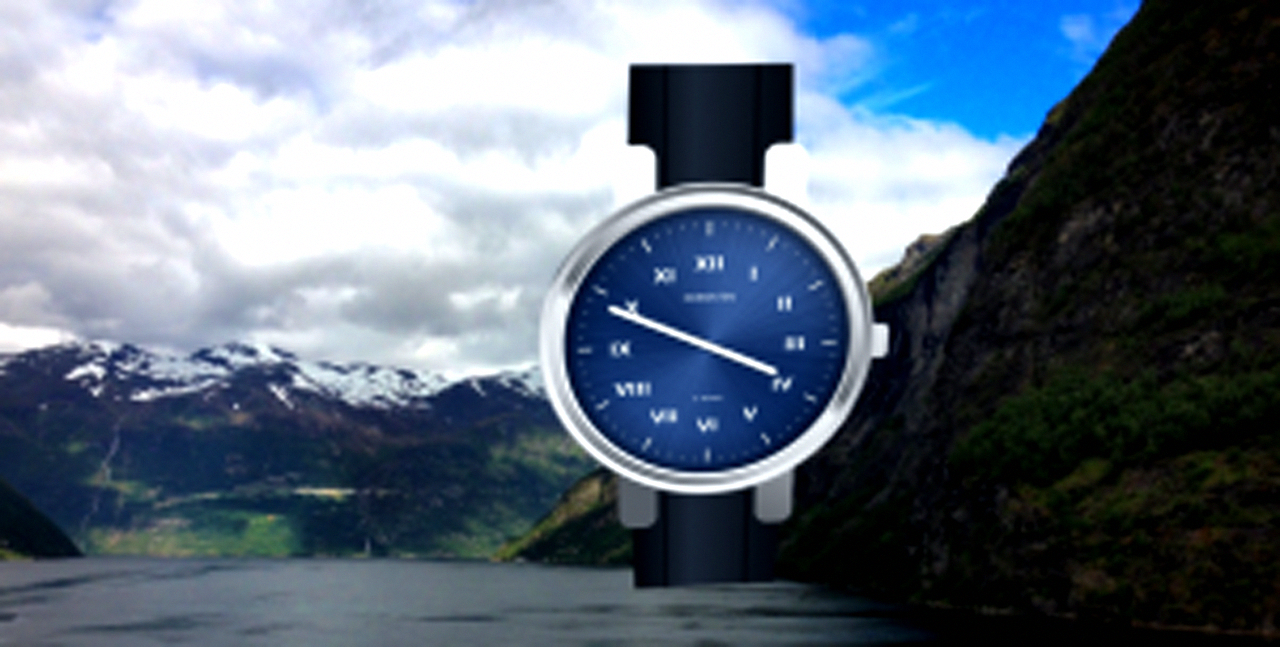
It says 3 h 49 min
